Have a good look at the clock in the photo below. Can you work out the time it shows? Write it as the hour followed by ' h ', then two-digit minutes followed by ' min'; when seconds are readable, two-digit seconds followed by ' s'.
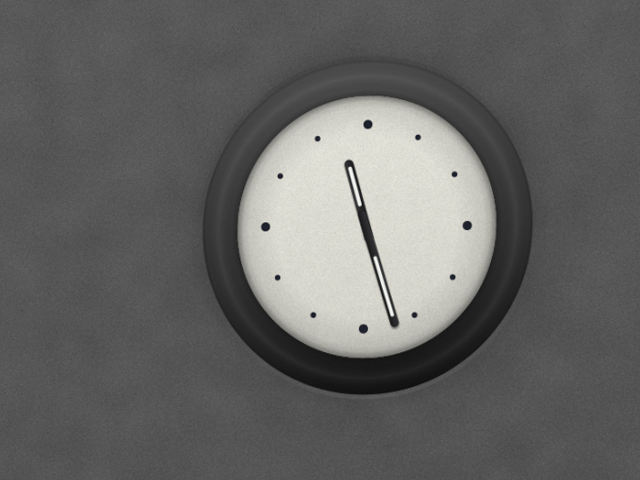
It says 11 h 27 min
